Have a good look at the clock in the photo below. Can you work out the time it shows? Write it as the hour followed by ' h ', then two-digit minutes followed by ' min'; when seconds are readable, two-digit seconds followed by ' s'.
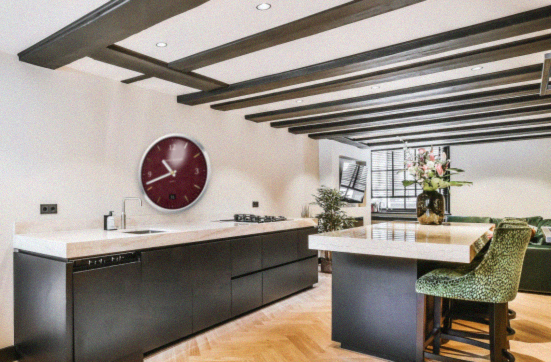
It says 10 h 42 min
